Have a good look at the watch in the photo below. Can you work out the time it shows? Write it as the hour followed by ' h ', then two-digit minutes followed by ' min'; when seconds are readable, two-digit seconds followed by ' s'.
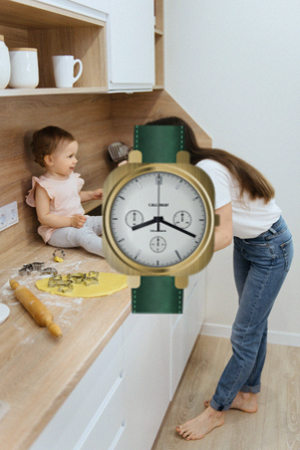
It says 8 h 19 min
